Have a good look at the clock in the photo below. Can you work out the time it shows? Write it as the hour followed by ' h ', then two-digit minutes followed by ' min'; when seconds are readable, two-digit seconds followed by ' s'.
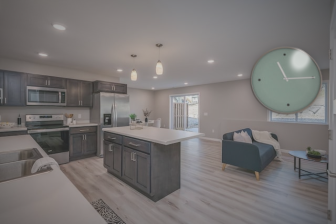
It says 11 h 15 min
